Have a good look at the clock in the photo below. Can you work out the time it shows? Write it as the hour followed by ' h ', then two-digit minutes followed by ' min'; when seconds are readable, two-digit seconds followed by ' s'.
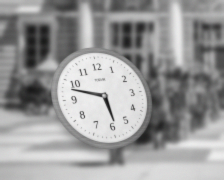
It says 5 h 48 min
